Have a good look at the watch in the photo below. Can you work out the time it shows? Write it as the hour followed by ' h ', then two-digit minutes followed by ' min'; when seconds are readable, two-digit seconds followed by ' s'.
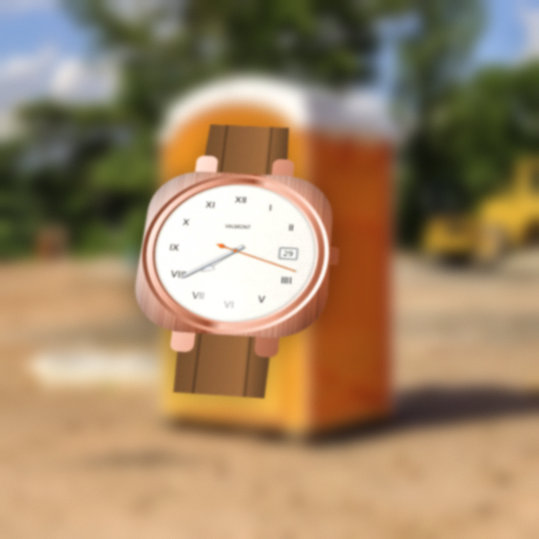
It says 7 h 39 min 18 s
